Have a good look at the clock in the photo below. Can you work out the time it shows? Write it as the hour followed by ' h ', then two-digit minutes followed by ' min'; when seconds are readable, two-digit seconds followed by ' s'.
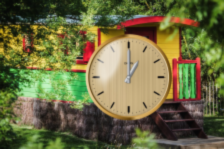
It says 1 h 00 min
